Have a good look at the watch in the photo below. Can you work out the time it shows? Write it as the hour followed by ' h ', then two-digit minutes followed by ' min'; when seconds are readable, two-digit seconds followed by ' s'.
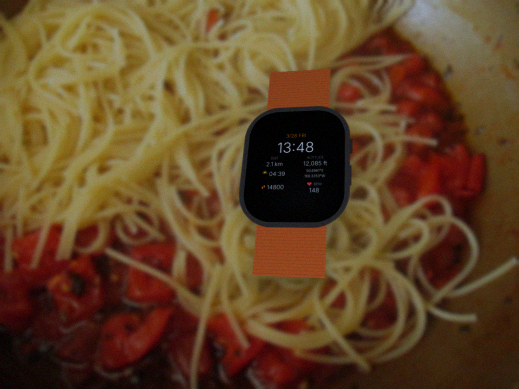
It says 13 h 48 min
